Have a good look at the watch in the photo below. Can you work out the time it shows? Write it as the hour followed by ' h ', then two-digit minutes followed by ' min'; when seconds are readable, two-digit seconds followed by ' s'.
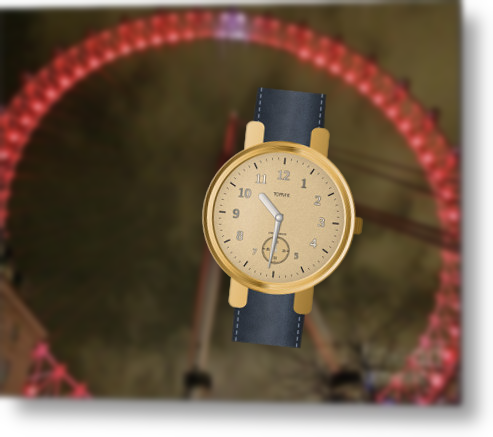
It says 10 h 31 min
